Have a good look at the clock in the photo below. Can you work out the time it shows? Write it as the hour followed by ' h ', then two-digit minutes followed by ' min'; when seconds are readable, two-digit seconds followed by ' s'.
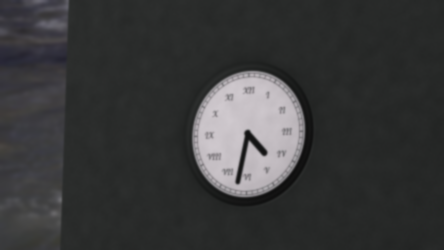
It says 4 h 32 min
